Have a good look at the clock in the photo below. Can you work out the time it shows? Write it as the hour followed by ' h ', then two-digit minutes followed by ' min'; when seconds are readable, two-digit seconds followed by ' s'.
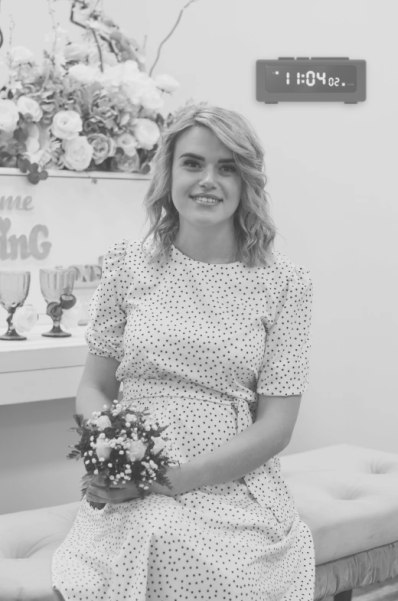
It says 11 h 04 min 02 s
